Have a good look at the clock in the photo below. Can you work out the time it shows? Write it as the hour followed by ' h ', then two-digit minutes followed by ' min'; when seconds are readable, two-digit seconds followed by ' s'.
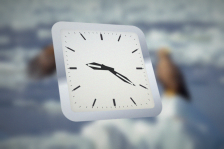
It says 9 h 21 min
